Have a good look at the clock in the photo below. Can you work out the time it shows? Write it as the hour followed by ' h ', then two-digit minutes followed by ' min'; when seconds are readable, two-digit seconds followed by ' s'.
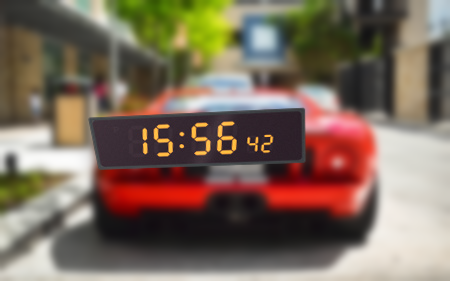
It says 15 h 56 min 42 s
